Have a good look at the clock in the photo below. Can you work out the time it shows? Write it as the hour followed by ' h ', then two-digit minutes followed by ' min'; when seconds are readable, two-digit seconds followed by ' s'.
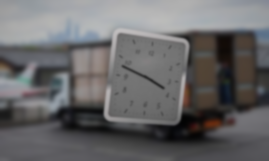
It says 3 h 48 min
